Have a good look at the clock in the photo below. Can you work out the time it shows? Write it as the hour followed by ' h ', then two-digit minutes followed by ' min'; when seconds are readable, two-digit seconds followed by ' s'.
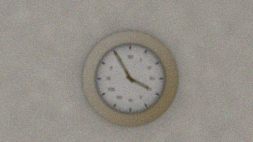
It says 3 h 55 min
